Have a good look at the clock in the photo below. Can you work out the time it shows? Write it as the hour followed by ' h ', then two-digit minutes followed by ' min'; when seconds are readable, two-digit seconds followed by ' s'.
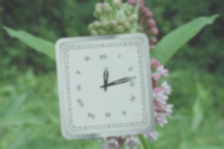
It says 12 h 13 min
